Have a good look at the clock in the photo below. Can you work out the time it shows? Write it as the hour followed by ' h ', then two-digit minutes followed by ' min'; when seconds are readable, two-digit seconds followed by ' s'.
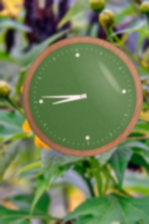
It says 8 h 46 min
